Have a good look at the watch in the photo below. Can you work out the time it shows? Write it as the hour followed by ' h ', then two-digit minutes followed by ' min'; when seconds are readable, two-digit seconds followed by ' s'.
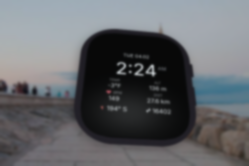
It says 2 h 24 min
